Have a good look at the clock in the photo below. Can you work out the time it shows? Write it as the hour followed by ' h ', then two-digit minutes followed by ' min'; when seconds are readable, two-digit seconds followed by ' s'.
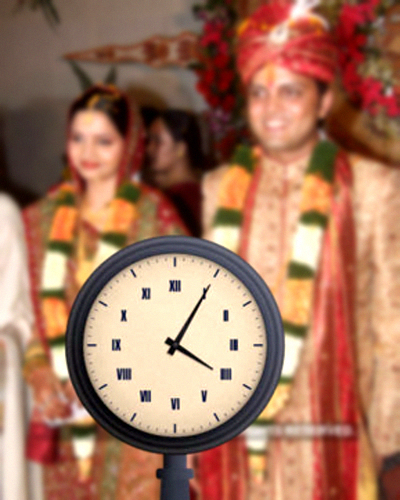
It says 4 h 05 min
